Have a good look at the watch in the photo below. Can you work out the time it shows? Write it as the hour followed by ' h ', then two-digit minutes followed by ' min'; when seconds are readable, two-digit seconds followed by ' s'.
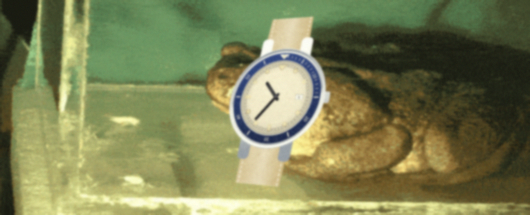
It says 10 h 36 min
